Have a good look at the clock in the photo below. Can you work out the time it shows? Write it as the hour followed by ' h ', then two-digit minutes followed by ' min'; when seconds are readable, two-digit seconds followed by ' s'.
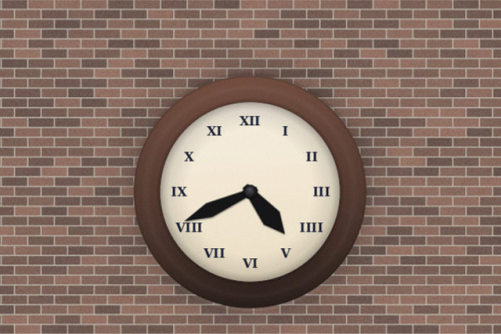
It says 4 h 41 min
